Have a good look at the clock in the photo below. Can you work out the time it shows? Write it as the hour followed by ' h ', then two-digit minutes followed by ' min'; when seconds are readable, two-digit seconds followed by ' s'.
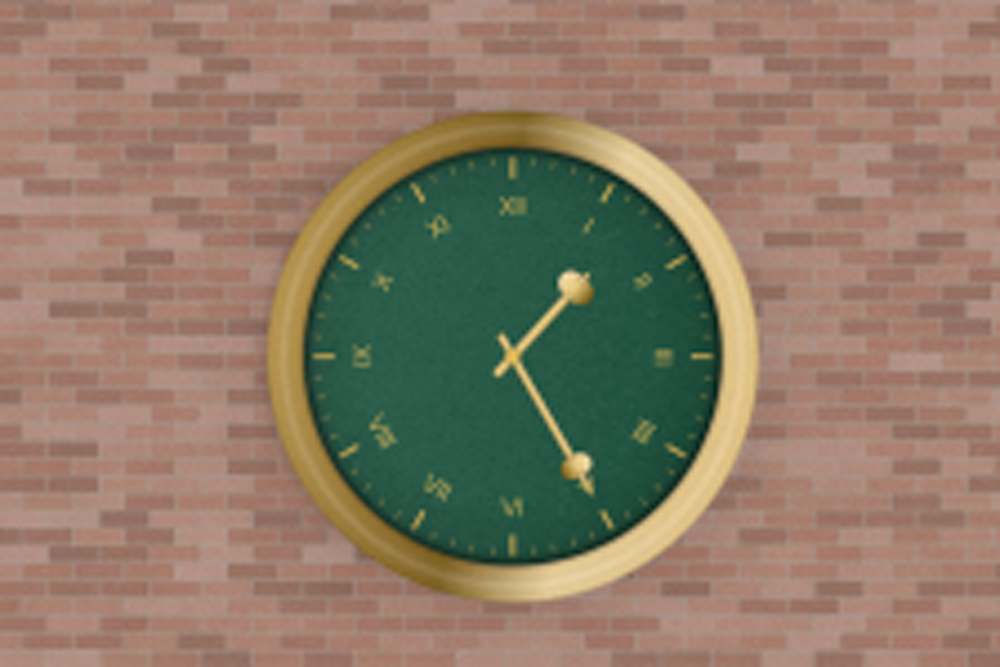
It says 1 h 25 min
